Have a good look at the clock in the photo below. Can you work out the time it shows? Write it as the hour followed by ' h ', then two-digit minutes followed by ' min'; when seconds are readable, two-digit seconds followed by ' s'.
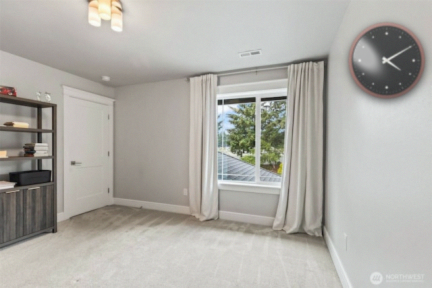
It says 4 h 10 min
